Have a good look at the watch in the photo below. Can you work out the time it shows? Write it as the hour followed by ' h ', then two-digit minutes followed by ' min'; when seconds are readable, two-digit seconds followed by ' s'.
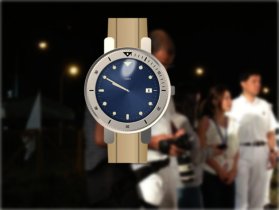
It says 9 h 50 min
